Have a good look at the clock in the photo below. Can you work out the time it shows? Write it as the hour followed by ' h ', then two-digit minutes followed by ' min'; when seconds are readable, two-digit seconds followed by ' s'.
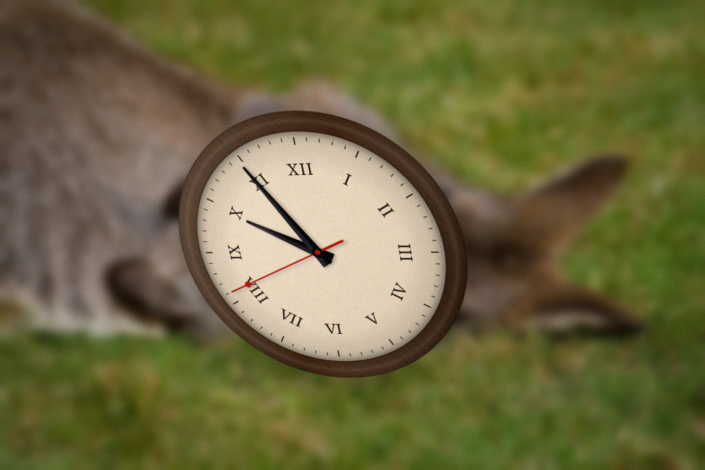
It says 9 h 54 min 41 s
